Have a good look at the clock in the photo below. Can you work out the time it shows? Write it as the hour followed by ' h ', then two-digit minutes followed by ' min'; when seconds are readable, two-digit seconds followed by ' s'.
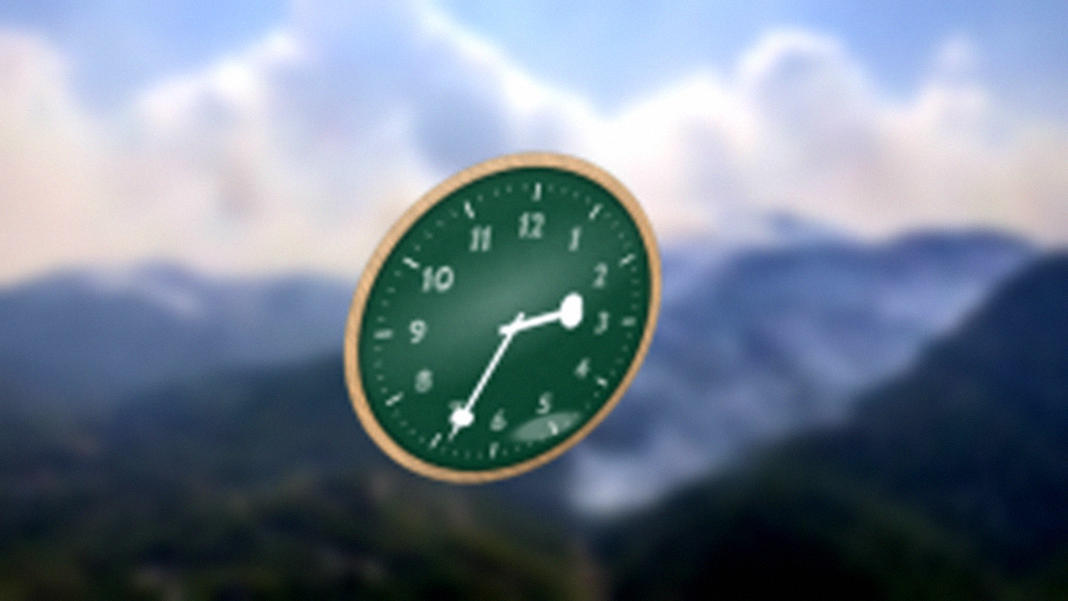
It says 2 h 34 min
